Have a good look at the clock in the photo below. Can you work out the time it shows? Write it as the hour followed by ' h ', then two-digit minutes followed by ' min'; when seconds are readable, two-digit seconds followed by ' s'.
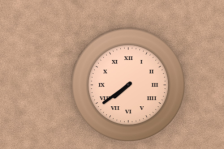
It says 7 h 39 min
